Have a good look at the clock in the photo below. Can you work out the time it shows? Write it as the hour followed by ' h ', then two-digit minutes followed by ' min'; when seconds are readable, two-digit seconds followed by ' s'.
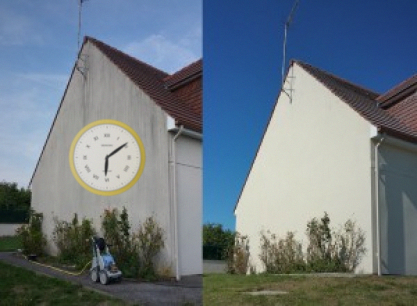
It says 6 h 09 min
